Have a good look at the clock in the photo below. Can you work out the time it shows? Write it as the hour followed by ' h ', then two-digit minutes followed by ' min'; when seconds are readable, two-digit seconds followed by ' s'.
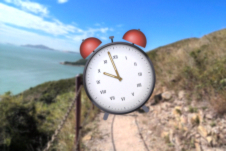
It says 9 h 58 min
